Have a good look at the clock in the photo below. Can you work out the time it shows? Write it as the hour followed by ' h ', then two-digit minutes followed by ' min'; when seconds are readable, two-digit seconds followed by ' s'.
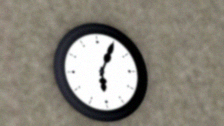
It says 6 h 05 min
